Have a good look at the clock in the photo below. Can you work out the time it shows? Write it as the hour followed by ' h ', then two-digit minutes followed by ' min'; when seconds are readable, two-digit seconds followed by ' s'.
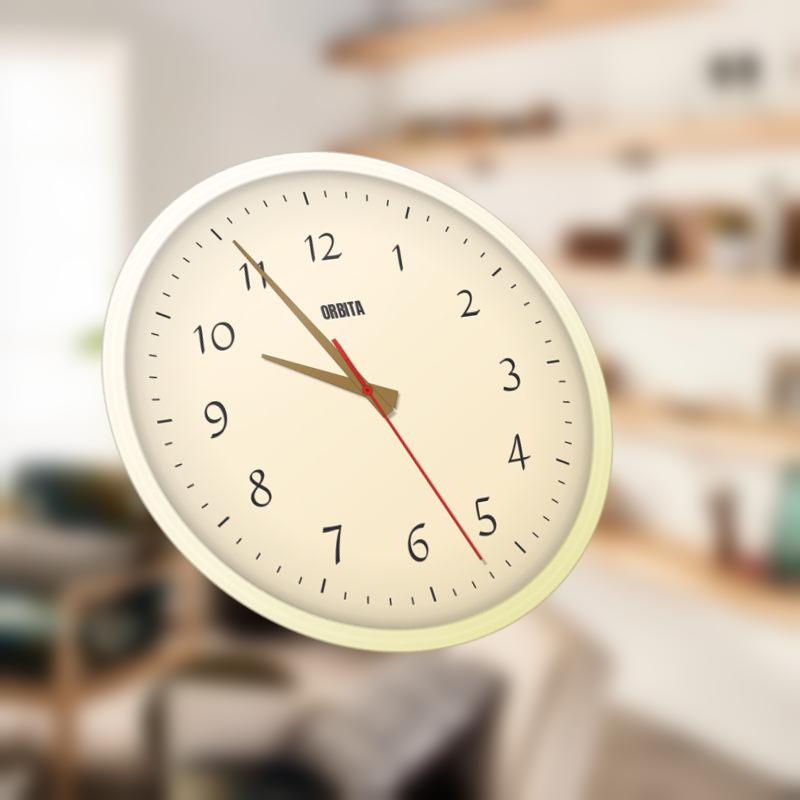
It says 9 h 55 min 27 s
